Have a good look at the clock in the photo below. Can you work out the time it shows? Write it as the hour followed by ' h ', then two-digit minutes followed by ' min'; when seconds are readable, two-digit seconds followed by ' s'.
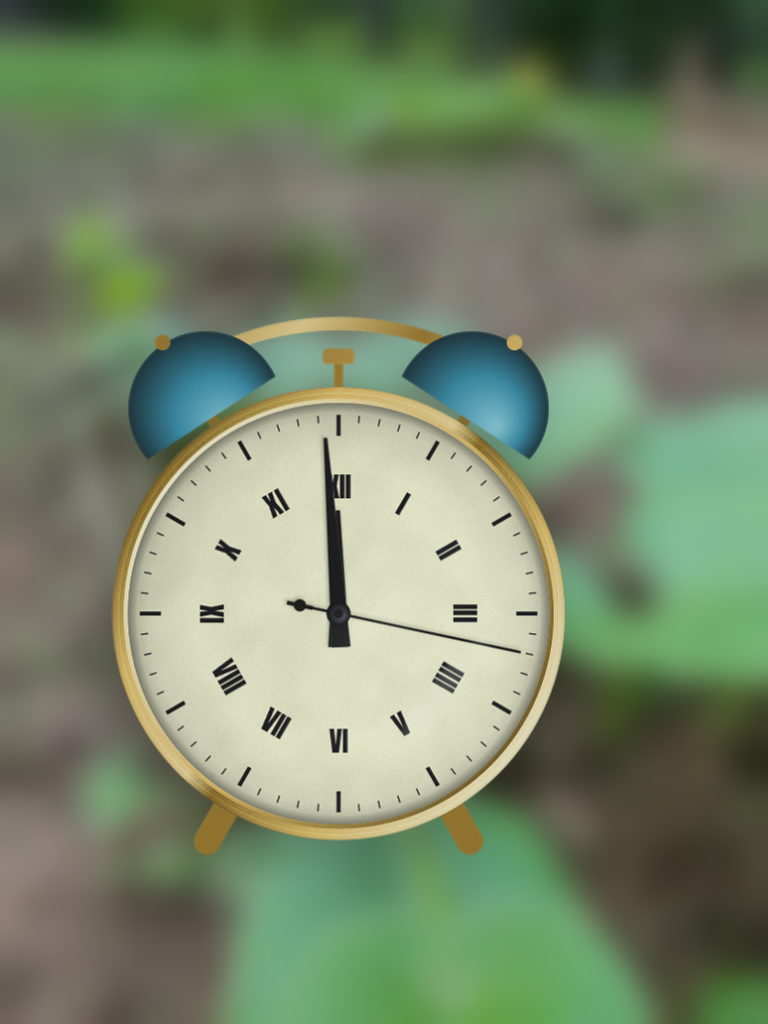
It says 11 h 59 min 17 s
